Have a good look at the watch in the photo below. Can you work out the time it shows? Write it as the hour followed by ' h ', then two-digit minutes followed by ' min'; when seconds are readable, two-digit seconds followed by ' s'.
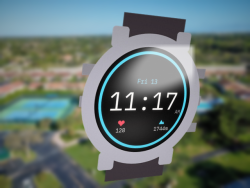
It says 11 h 17 min
